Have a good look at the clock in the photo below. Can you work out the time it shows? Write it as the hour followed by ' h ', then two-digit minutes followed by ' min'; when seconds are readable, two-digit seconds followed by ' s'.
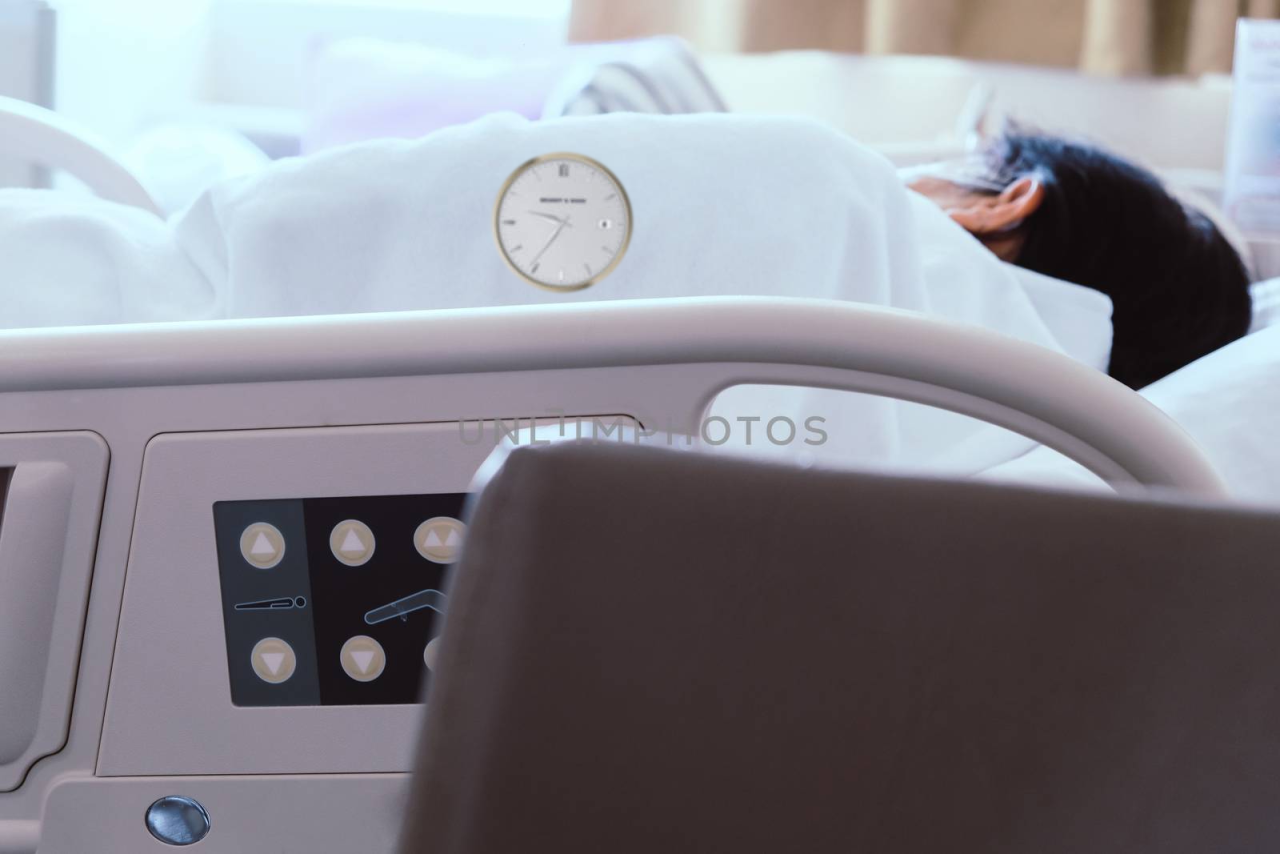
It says 9 h 36 min
